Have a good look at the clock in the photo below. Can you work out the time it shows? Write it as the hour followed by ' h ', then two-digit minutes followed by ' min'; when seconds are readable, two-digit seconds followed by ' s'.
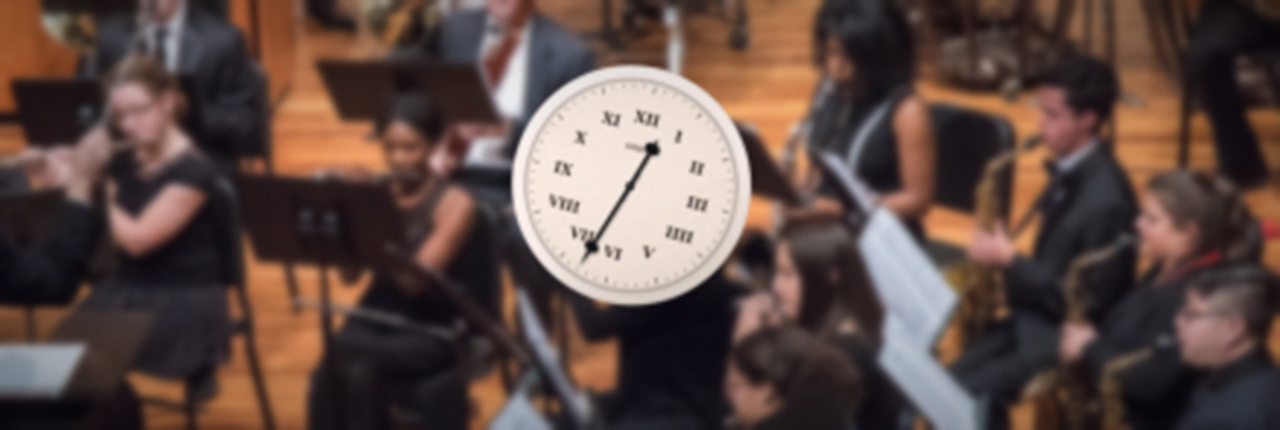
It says 12 h 33 min
